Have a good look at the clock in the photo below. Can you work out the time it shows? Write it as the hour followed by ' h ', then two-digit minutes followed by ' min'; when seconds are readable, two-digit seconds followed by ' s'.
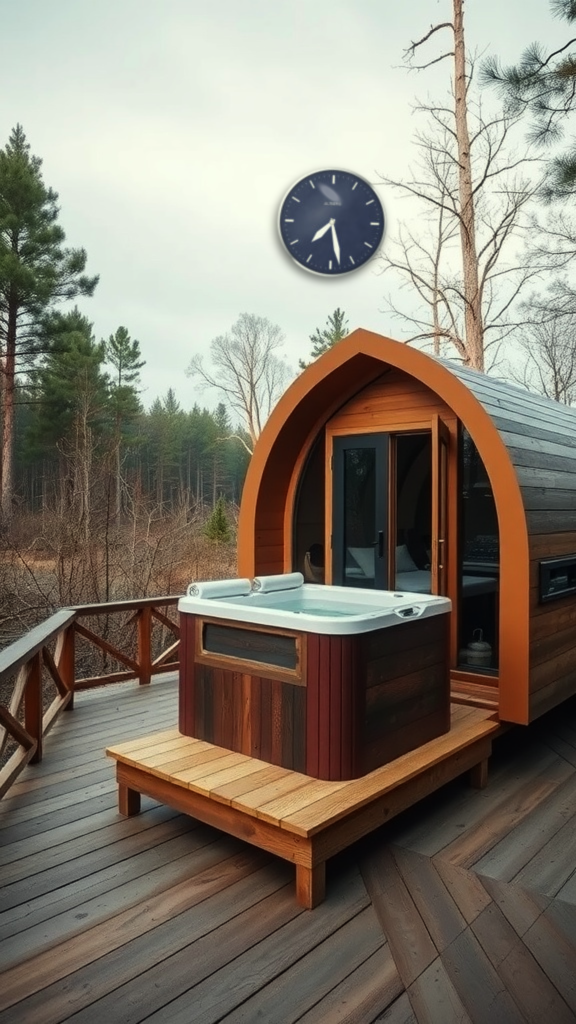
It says 7 h 28 min
